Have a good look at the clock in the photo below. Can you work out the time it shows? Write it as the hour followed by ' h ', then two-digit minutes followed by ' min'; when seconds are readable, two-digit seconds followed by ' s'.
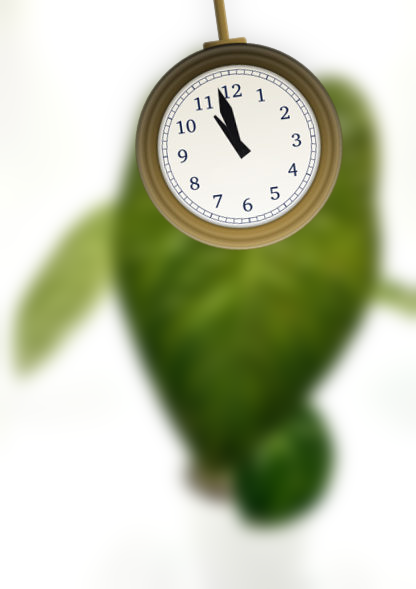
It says 10 h 58 min
